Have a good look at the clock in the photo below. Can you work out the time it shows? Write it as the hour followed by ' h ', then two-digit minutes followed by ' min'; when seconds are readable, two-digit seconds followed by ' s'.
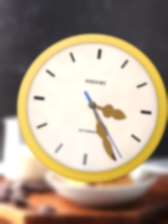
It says 3 h 25 min 24 s
